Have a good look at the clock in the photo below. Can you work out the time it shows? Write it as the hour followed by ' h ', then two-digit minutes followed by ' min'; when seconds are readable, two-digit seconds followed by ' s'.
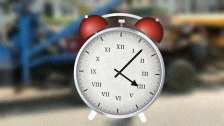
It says 4 h 07 min
